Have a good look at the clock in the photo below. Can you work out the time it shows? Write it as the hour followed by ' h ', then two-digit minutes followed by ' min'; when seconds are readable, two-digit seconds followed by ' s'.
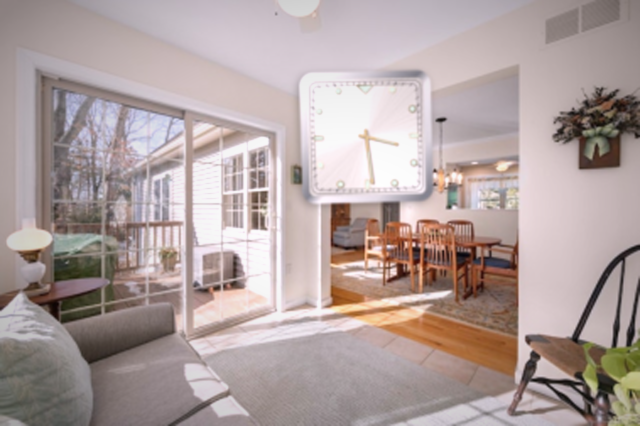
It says 3 h 29 min
